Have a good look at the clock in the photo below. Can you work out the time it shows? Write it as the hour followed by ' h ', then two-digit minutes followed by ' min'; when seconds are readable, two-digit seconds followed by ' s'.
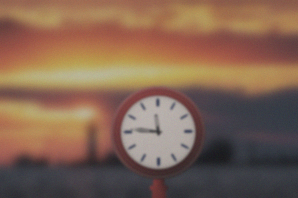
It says 11 h 46 min
